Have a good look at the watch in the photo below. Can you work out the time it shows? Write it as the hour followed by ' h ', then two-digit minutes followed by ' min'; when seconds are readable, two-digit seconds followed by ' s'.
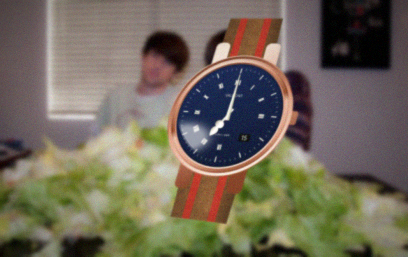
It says 7 h 00 min
